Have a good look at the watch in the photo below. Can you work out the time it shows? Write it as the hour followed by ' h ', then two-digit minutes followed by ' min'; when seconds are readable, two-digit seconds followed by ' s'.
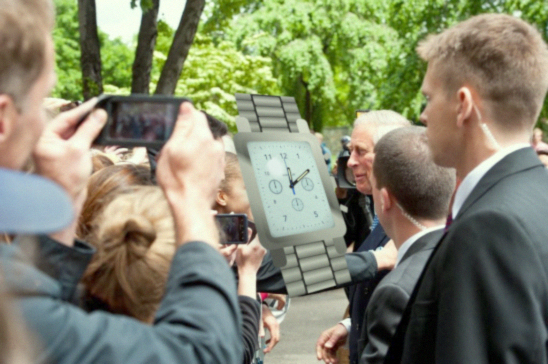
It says 12 h 10 min
